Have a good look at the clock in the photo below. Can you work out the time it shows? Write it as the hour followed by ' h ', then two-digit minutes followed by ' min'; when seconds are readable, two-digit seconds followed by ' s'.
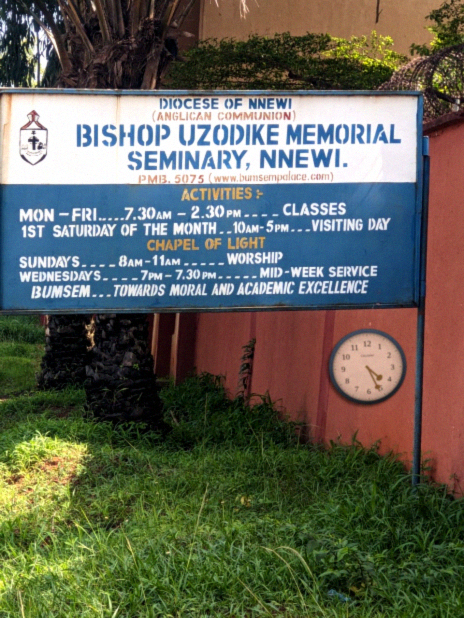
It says 4 h 26 min
